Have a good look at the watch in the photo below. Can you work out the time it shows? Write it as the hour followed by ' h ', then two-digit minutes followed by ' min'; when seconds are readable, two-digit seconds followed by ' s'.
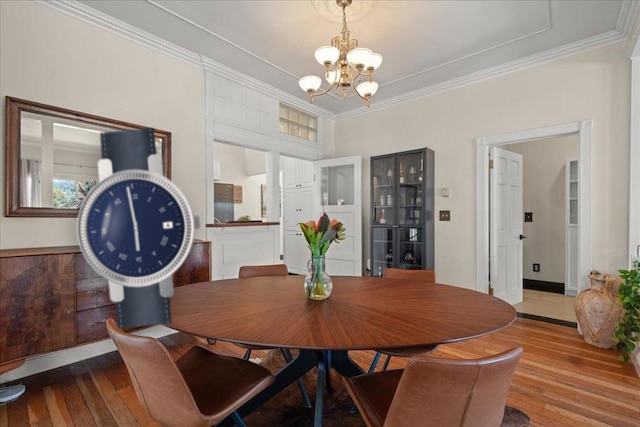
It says 5 h 59 min
